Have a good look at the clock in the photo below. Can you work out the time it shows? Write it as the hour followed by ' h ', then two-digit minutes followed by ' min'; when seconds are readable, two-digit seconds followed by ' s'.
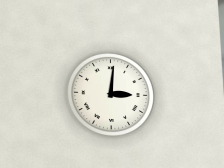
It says 3 h 01 min
